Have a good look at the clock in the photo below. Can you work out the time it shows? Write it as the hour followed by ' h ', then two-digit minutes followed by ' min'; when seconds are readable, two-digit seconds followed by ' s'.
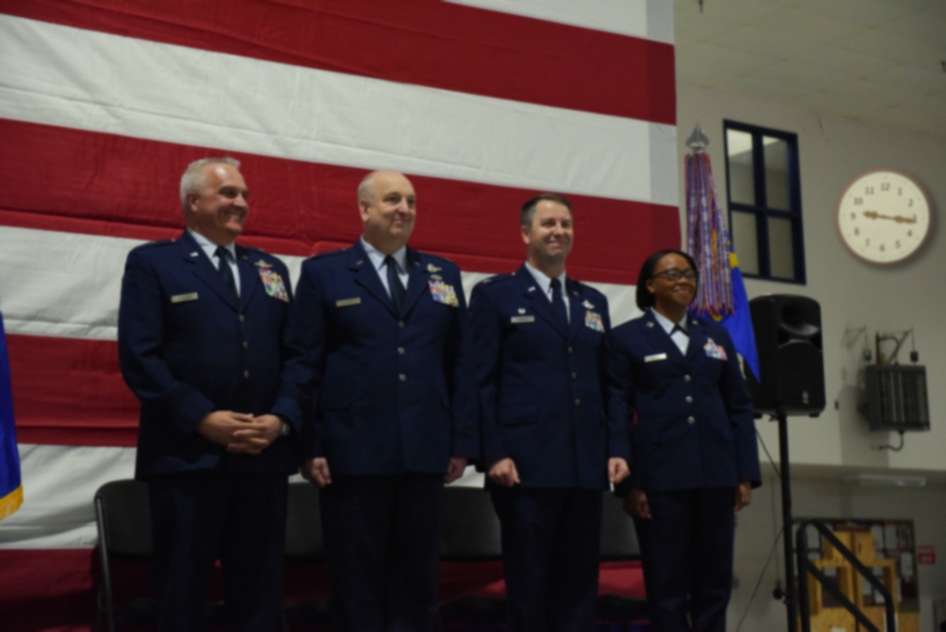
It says 9 h 16 min
